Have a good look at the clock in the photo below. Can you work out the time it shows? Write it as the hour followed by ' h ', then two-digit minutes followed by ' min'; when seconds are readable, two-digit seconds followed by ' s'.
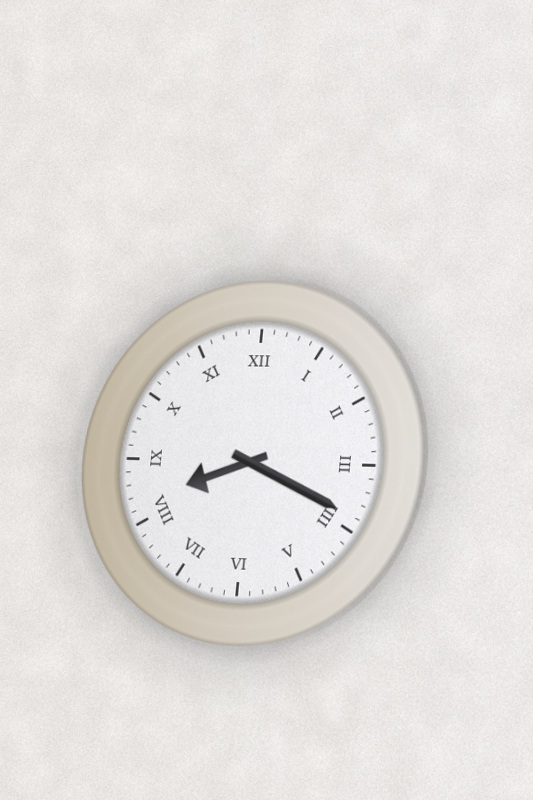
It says 8 h 19 min
